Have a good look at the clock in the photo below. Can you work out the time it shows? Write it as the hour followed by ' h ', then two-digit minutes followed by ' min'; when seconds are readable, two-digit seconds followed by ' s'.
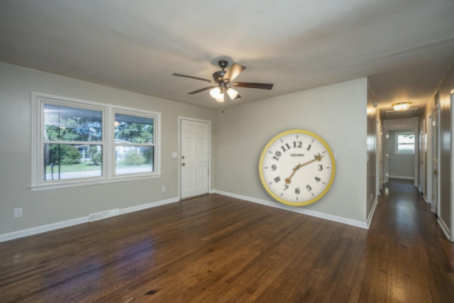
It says 7 h 11 min
